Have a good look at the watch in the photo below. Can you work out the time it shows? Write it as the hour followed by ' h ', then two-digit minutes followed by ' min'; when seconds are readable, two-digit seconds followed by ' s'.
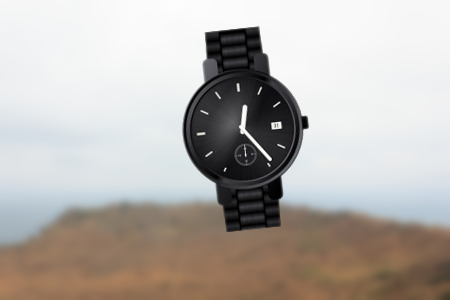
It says 12 h 24 min
